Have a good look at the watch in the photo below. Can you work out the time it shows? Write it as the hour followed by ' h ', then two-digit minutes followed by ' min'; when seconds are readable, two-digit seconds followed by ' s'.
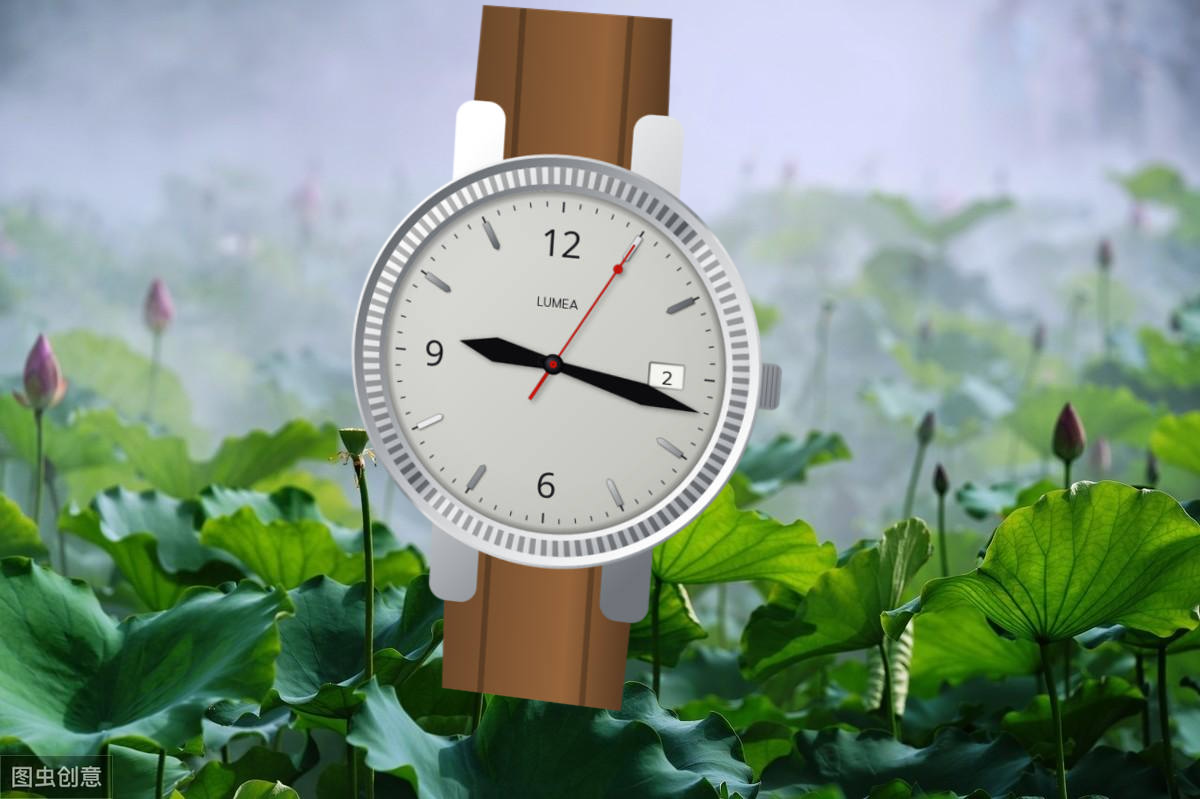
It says 9 h 17 min 05 s
